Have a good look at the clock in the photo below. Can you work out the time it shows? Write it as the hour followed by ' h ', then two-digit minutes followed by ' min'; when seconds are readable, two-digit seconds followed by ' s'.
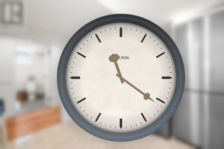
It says 11 h 21 min
